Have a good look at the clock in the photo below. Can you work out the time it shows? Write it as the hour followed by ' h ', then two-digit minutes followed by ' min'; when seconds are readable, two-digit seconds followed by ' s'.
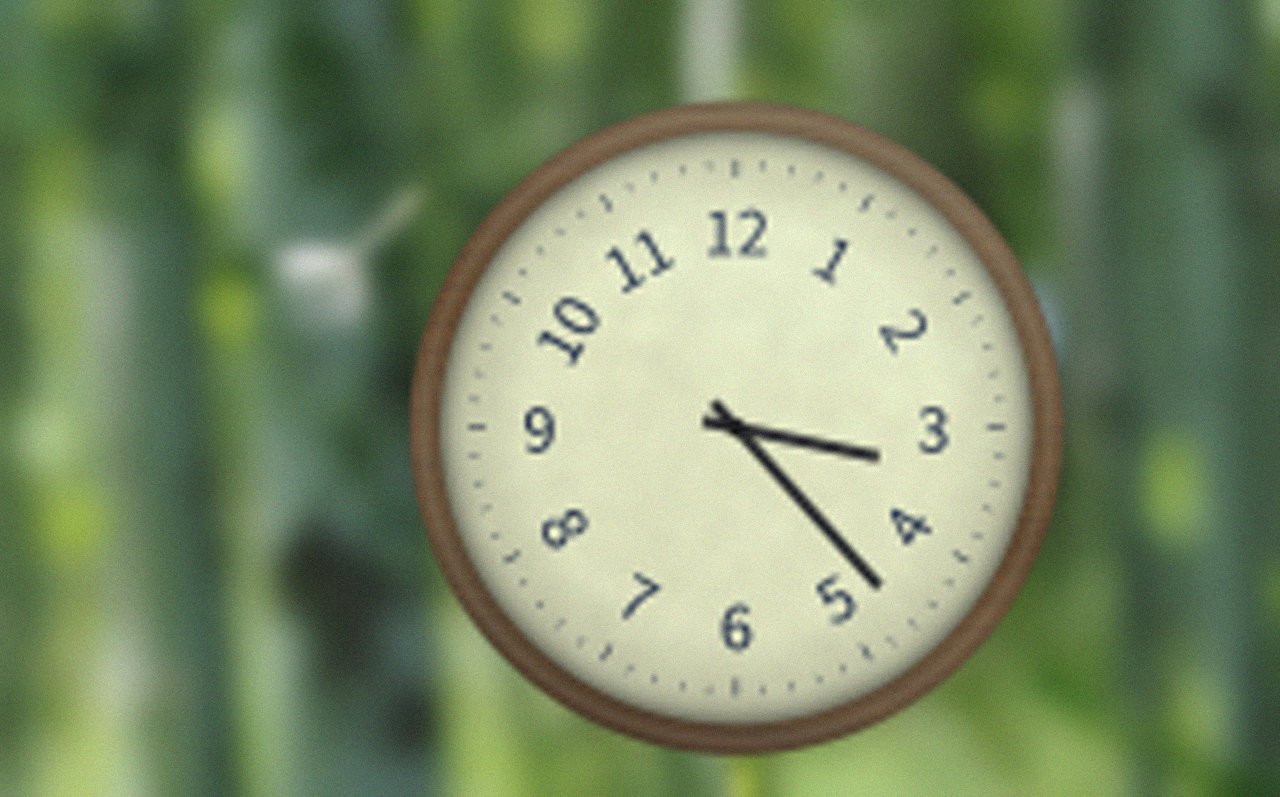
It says 3 h 23 min
